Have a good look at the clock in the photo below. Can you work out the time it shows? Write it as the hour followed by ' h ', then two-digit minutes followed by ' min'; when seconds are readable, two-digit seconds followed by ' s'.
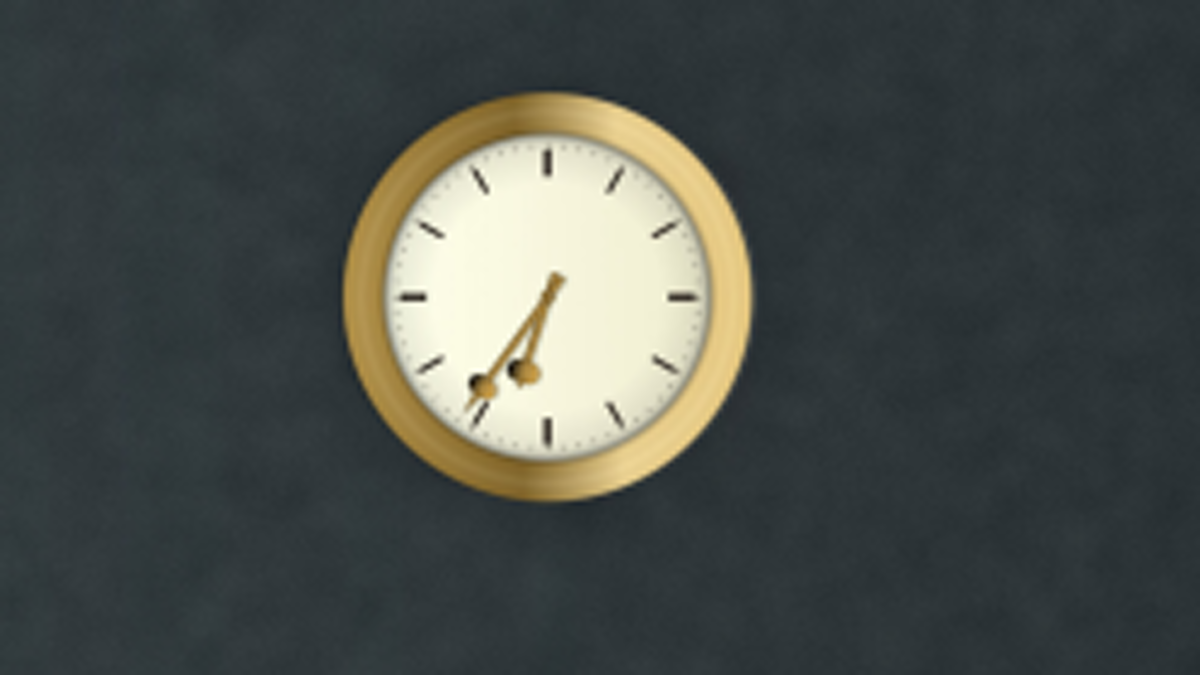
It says 6 h 36 min
